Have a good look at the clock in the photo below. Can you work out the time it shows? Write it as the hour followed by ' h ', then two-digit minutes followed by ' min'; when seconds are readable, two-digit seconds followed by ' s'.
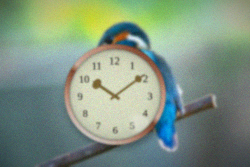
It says 10 h 09 min
